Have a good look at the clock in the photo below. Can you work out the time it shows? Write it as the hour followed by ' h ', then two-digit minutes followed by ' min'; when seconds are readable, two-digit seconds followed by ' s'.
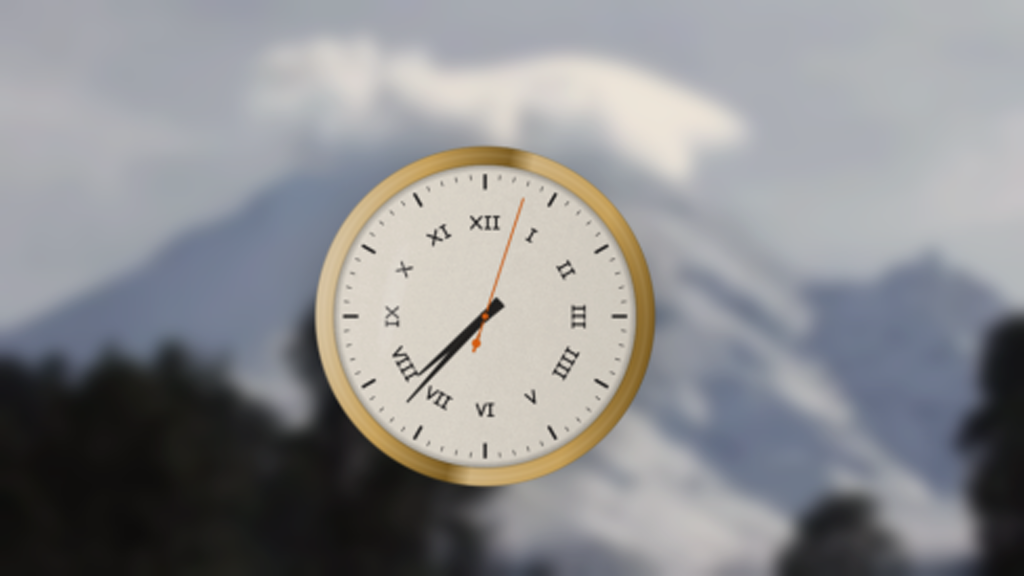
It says 7 h 37 min 03 s
